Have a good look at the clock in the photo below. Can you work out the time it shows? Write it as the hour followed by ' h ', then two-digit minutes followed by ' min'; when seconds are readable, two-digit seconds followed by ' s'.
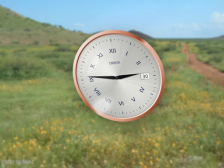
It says 2 h 46 min
